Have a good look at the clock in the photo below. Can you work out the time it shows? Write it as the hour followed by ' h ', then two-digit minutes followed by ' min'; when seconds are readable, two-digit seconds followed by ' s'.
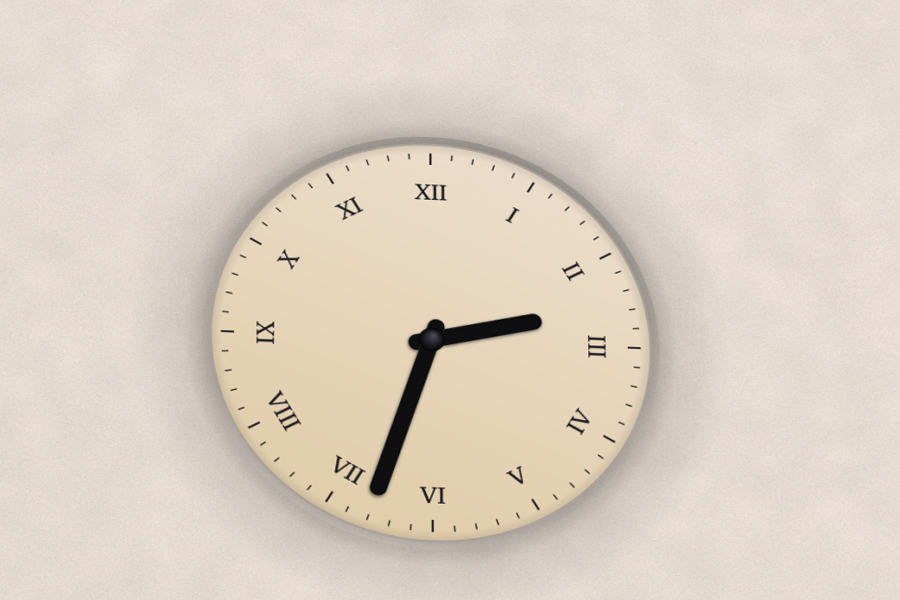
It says 2 h 33 min
